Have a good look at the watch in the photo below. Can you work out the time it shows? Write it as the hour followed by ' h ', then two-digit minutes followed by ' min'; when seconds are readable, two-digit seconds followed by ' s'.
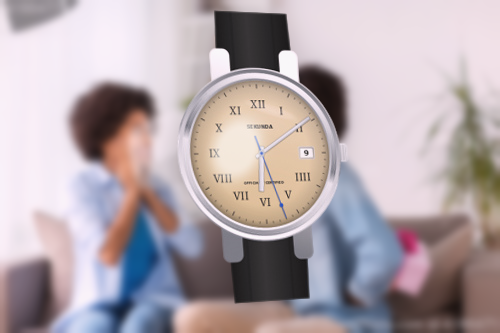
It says 6 h 09 min 27 s
